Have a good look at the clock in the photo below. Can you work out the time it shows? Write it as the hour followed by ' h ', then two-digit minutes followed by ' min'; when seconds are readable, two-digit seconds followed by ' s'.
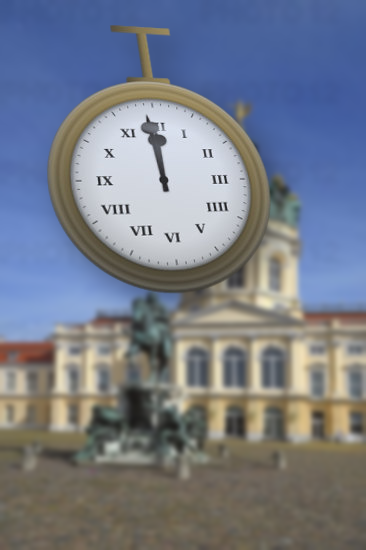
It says 11 h 59 min
